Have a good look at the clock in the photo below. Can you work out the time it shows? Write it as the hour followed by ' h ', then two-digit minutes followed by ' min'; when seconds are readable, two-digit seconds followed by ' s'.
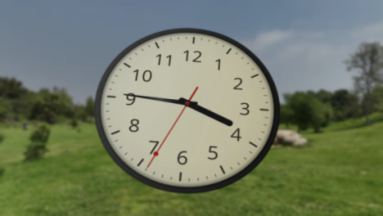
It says 3 h 45 min 34 s
